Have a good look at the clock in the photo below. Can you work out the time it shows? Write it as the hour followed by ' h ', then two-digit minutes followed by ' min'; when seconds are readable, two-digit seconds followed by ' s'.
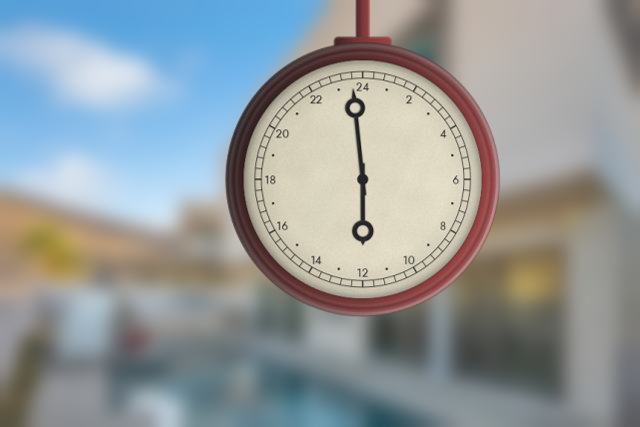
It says 11 h 59 min
